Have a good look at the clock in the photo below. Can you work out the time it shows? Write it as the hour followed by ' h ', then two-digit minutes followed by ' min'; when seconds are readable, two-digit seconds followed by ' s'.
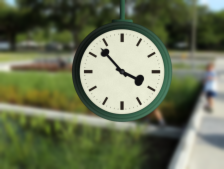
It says 3 h 53 min
